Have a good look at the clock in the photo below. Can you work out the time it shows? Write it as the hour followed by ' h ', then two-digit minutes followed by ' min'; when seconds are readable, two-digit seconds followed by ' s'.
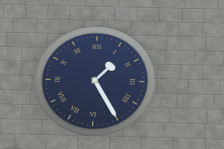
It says 1 h 25 min
